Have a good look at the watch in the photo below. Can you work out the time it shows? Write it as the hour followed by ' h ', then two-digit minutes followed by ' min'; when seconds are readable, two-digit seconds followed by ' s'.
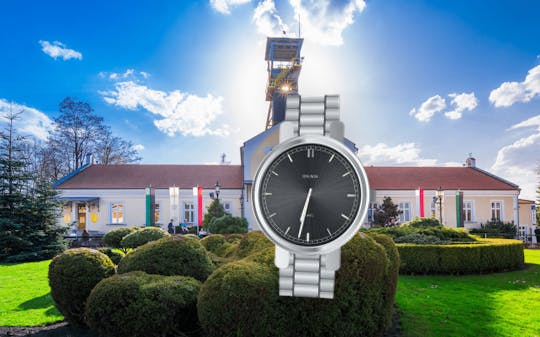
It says 6 h 32 min
